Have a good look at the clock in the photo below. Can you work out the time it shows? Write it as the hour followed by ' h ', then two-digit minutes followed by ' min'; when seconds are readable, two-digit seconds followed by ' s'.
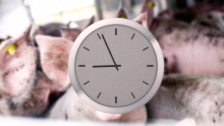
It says 8 h 56 min
